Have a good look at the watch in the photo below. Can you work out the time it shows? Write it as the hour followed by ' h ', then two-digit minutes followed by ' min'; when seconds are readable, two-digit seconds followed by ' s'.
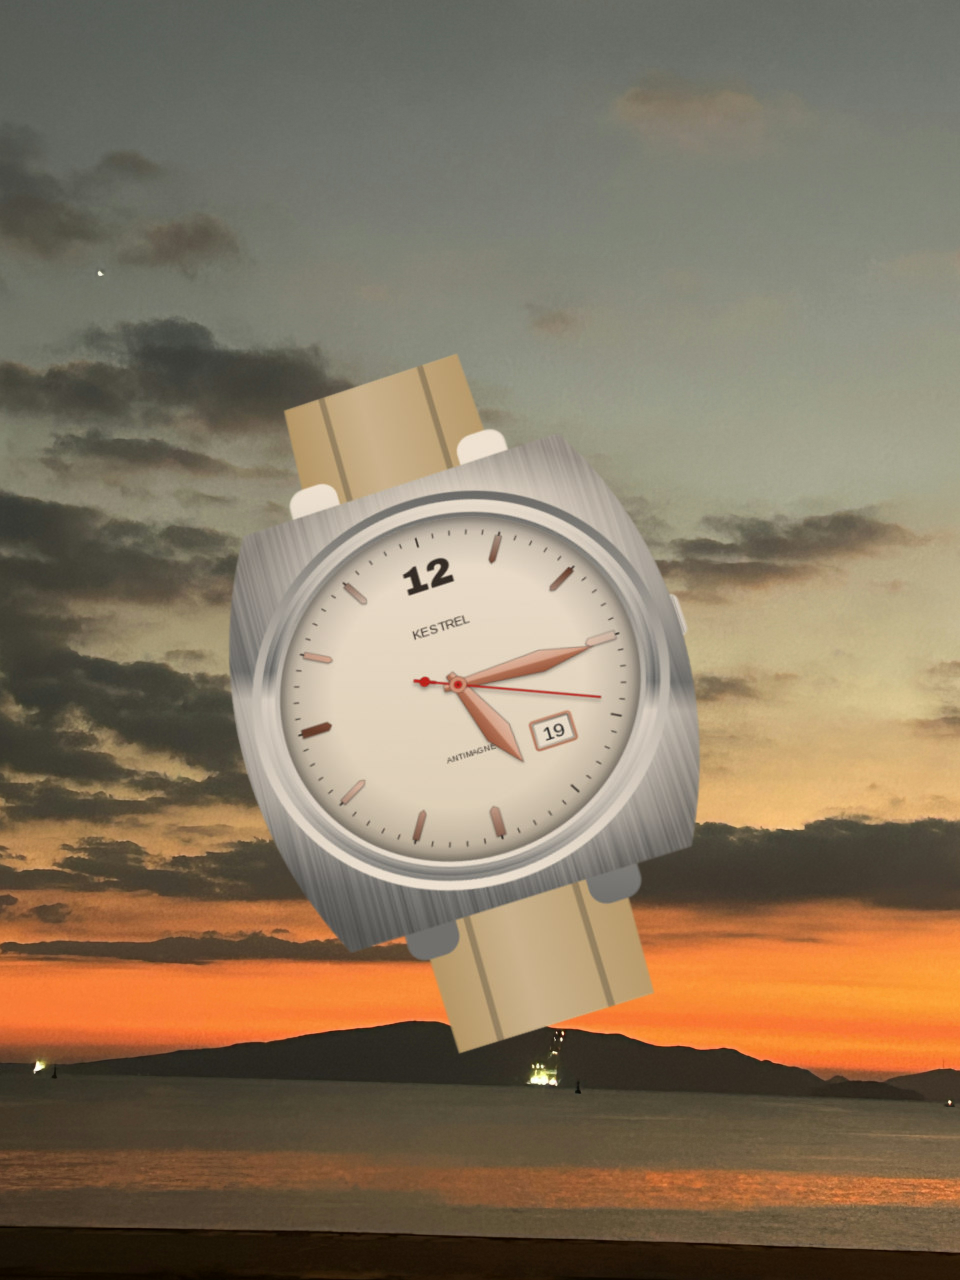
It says 5 h 15 min 19 s
